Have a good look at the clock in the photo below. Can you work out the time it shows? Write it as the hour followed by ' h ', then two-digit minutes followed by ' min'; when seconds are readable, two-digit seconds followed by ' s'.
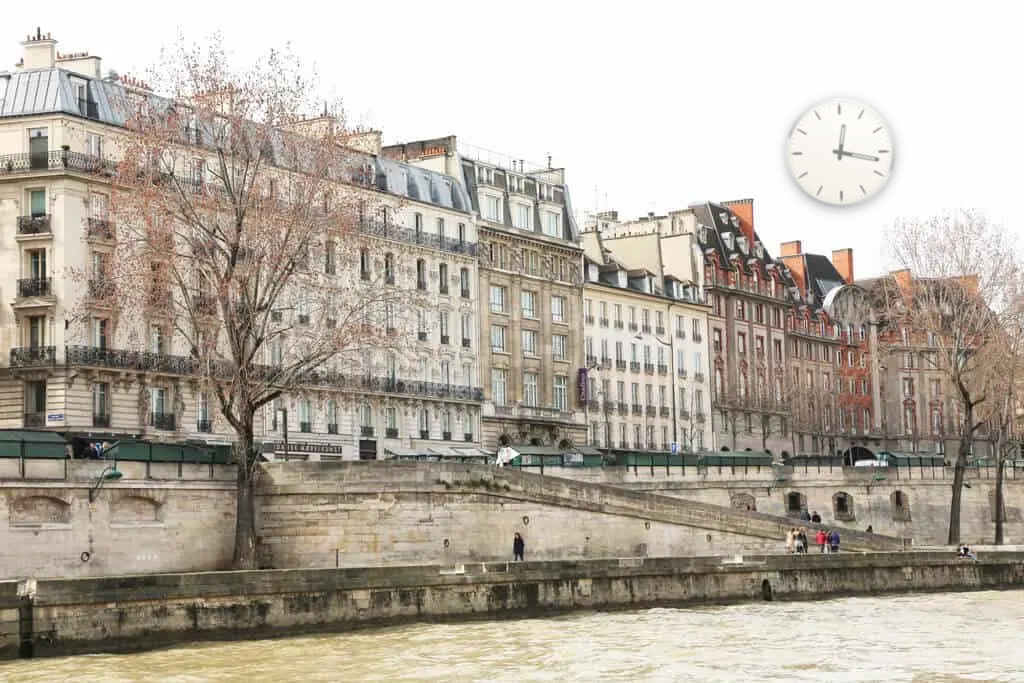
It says 12 h 17 min
